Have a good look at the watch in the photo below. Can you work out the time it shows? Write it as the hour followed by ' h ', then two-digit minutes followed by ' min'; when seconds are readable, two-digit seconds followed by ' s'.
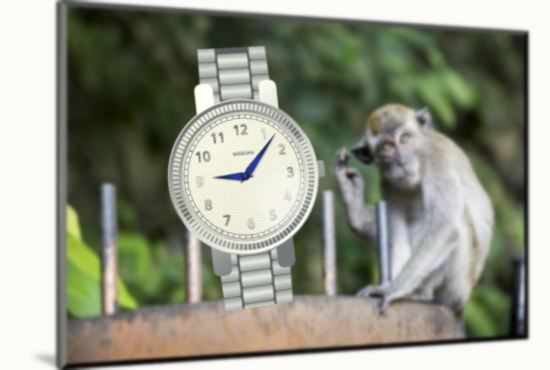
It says 9 h 07 min
